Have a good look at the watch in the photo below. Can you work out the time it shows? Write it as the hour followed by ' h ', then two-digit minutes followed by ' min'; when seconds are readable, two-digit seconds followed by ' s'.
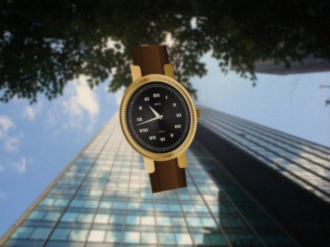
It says 10 h 43 min
